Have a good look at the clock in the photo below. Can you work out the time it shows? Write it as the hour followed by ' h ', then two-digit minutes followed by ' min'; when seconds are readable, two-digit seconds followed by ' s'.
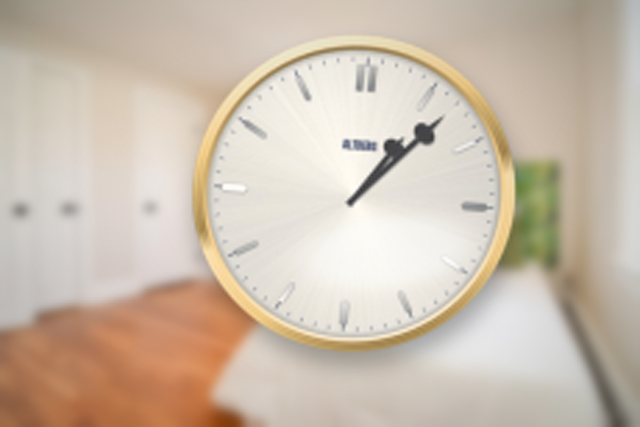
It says 1 h 07 min
